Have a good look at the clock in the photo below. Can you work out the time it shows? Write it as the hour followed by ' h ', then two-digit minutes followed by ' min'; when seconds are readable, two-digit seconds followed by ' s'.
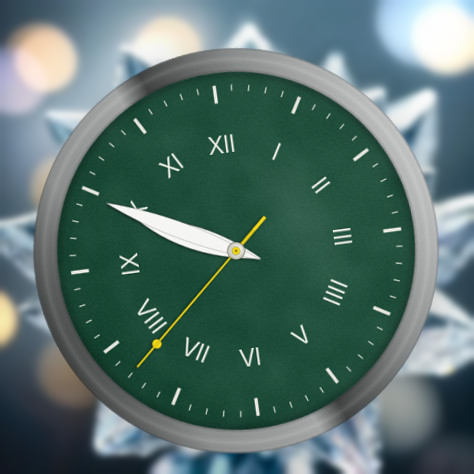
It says 9 h 49 min 38 s
